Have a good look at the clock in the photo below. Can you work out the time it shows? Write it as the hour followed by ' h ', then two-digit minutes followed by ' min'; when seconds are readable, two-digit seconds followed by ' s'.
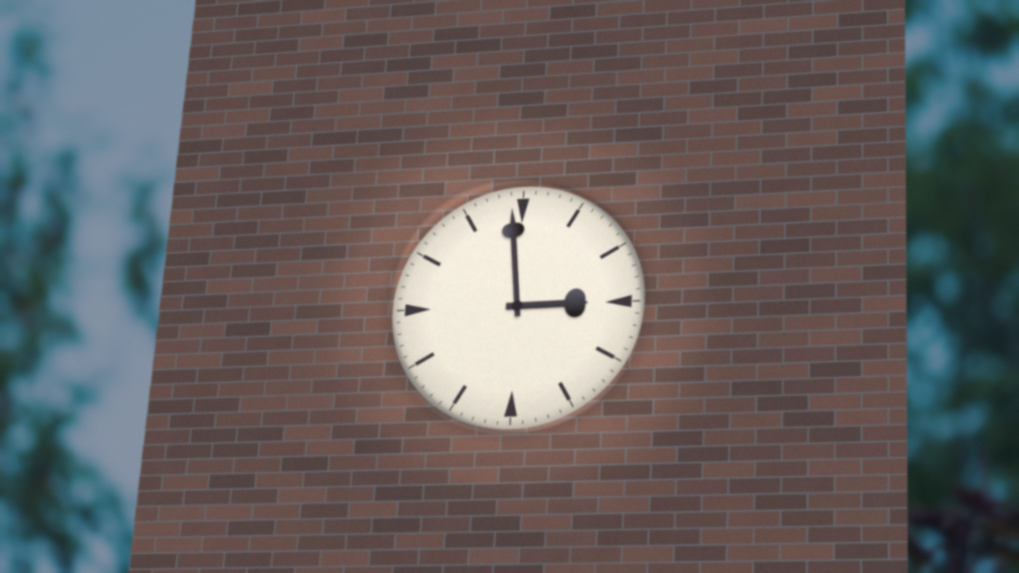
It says 2 h 59 min
